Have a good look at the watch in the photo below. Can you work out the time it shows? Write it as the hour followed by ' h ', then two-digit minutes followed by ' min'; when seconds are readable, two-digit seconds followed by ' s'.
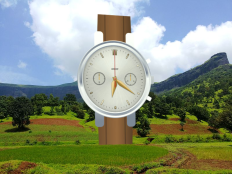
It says 6 h 21 min
